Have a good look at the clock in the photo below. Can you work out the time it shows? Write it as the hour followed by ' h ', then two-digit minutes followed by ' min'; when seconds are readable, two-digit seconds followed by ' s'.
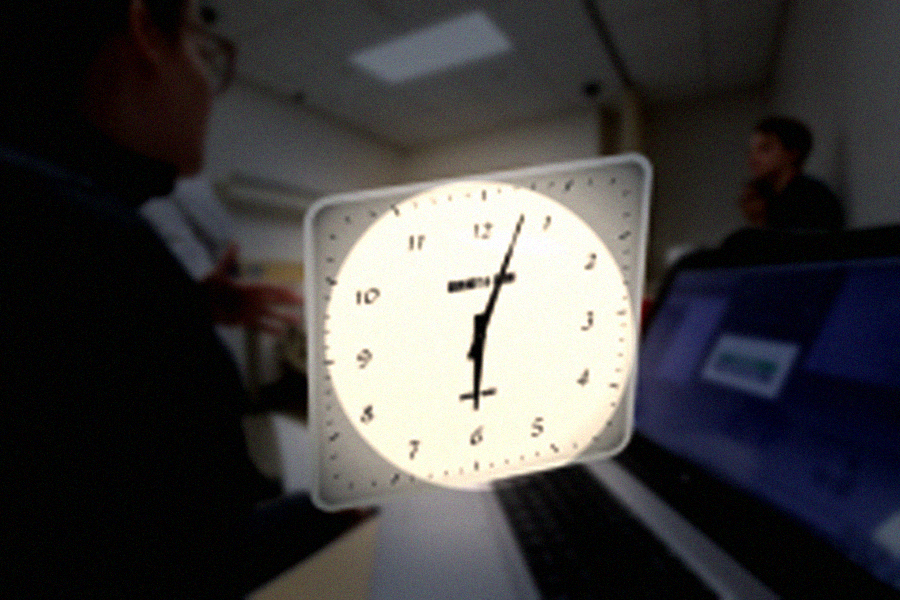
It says 6 h 03 min
